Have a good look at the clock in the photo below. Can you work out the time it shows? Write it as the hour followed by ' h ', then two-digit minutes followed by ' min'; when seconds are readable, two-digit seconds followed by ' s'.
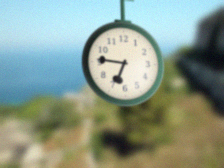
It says 6 h 46 min
